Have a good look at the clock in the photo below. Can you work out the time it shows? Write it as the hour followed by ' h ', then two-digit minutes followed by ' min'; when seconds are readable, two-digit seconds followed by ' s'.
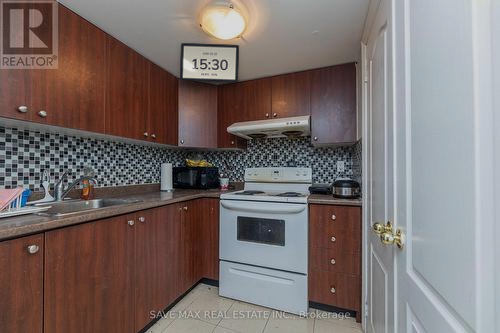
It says 15 h 30 min
